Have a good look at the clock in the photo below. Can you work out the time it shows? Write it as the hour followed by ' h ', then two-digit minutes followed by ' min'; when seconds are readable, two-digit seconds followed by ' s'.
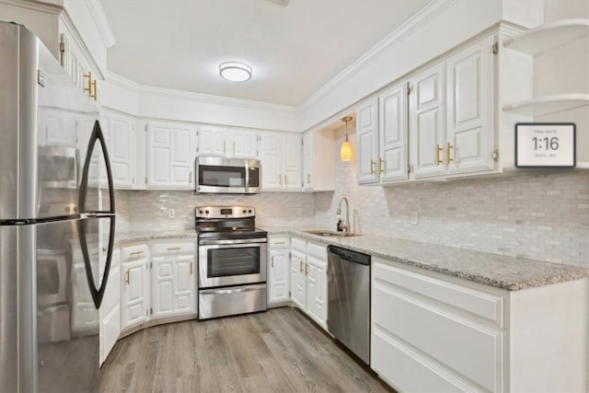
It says 1 h 16 min
